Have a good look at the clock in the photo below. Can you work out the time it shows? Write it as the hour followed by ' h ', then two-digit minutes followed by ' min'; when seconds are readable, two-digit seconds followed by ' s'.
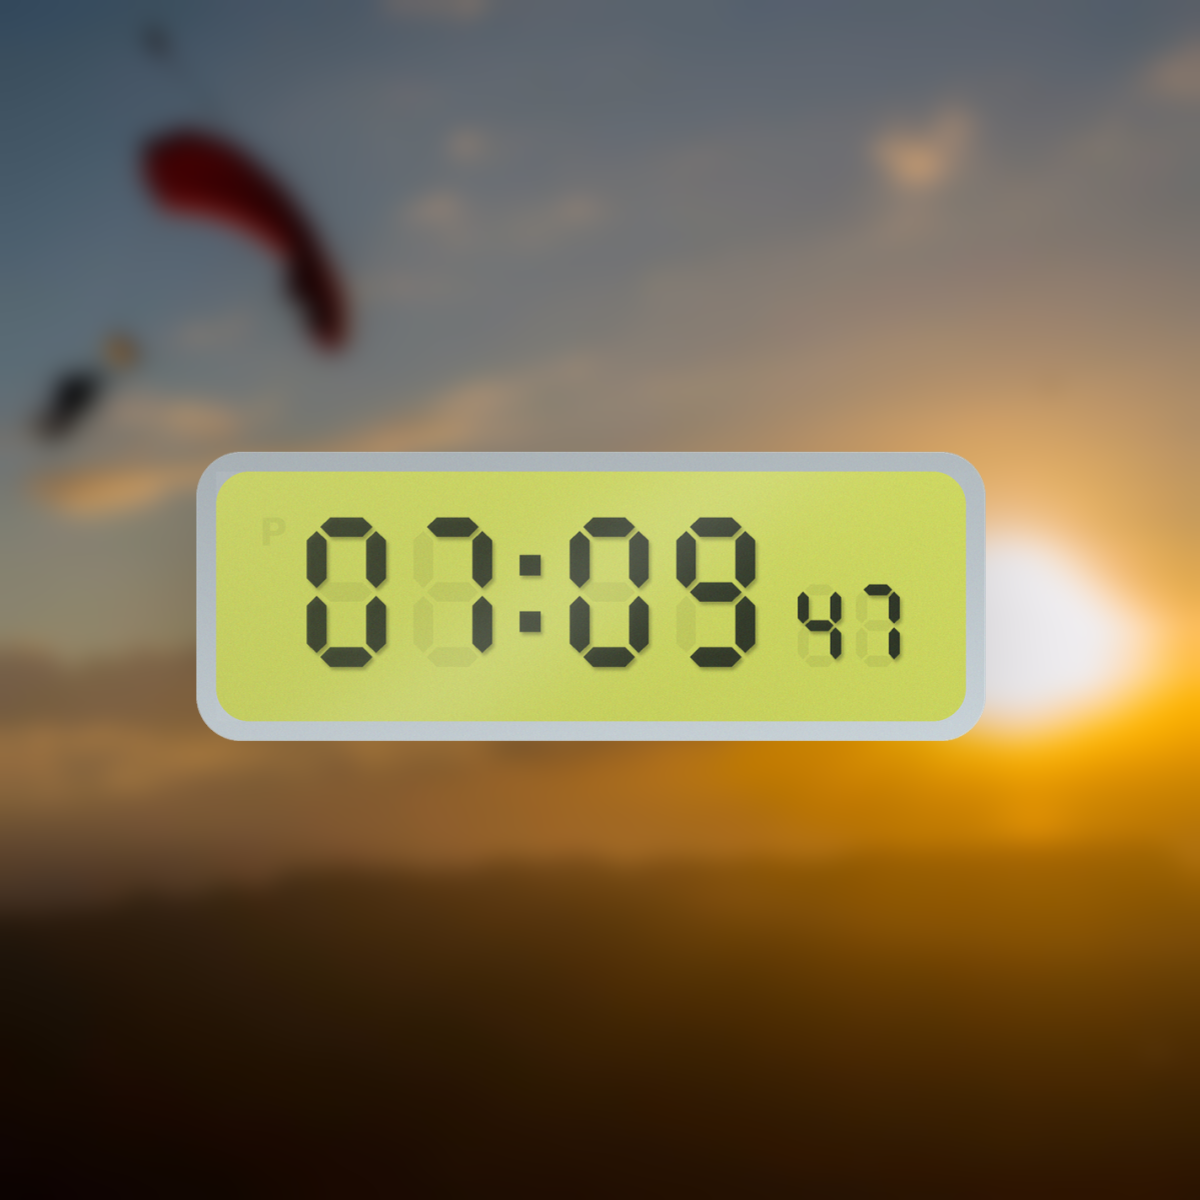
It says 7 h 09 min 47 s
